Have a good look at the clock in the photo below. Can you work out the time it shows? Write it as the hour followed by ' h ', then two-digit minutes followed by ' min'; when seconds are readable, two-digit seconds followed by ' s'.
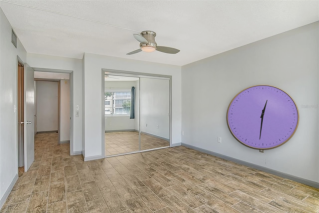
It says 12 h 31 min
